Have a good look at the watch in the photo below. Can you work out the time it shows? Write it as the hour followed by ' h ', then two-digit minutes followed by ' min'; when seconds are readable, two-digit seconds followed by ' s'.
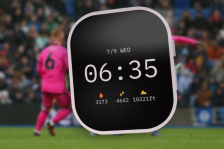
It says 6 h 35 min
